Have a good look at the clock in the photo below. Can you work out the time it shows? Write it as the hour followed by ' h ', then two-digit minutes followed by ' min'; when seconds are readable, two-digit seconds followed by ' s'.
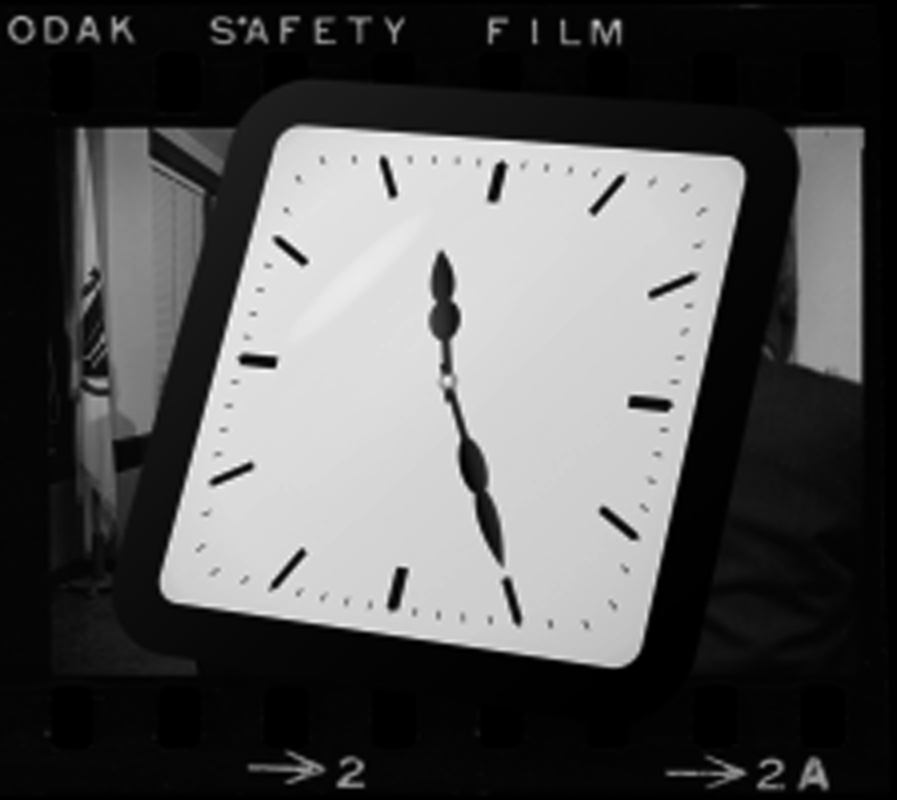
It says 11 h 25 min
